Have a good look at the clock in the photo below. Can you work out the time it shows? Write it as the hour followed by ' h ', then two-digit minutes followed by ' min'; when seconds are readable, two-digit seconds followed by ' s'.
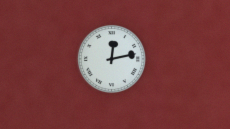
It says 12 h 13 min
